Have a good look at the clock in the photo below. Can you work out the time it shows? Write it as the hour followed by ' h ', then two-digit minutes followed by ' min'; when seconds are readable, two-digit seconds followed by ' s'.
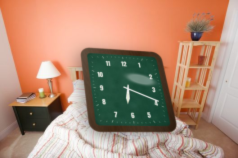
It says 6 h 19 min
